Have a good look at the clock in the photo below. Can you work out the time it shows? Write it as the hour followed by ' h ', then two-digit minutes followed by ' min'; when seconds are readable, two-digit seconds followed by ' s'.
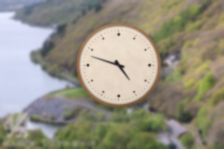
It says 4 h 48 min
